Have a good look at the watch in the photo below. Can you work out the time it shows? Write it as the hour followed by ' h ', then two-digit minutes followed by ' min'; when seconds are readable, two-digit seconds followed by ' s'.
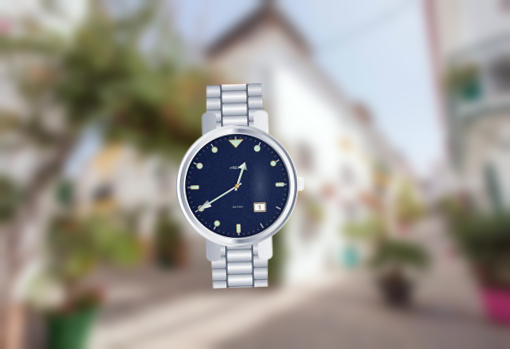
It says 12 h 40 min
